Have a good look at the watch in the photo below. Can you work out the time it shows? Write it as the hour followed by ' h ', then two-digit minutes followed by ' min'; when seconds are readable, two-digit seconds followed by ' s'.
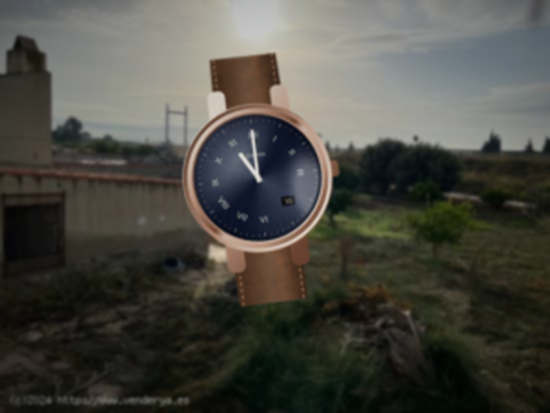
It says 11 h 00 min
